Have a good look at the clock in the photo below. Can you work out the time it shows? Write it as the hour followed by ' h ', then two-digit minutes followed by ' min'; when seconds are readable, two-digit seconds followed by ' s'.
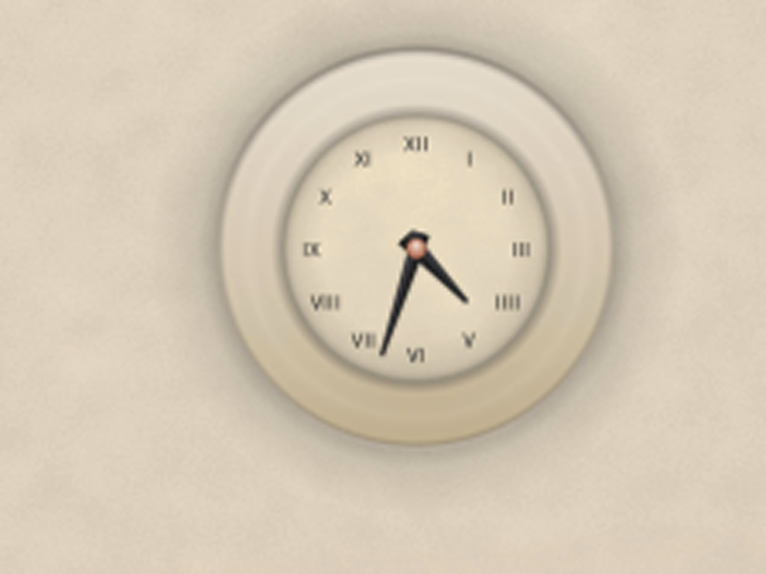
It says 4 h 33 min
